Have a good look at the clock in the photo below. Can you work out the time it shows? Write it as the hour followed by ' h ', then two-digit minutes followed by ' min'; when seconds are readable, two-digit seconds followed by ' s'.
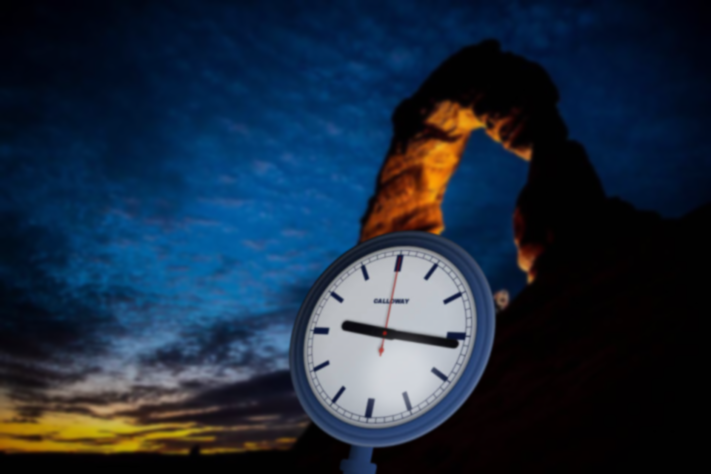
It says 9 h 16 min 00 s
